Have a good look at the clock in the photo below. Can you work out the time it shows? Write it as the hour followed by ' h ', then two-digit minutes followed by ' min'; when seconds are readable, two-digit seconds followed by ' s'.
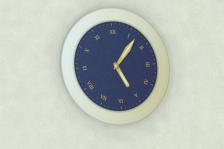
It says 5 h 07 min
